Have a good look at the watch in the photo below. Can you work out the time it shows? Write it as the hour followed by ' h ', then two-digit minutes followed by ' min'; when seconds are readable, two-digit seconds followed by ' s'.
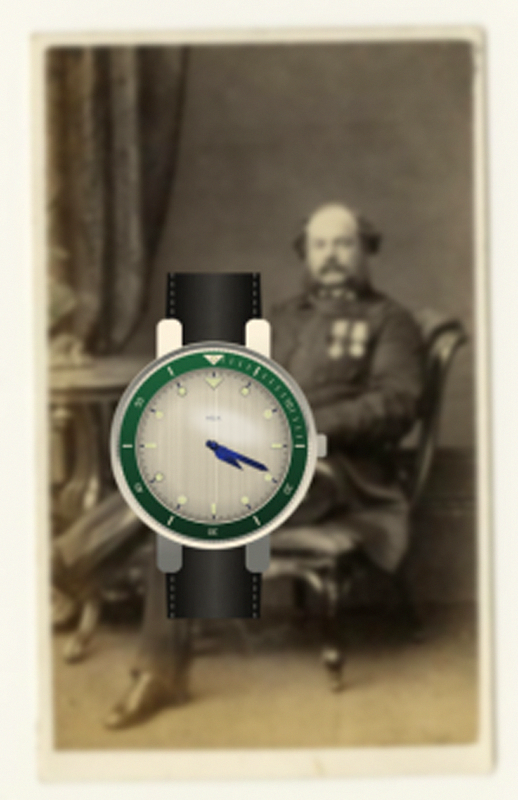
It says 4 h 19 min
